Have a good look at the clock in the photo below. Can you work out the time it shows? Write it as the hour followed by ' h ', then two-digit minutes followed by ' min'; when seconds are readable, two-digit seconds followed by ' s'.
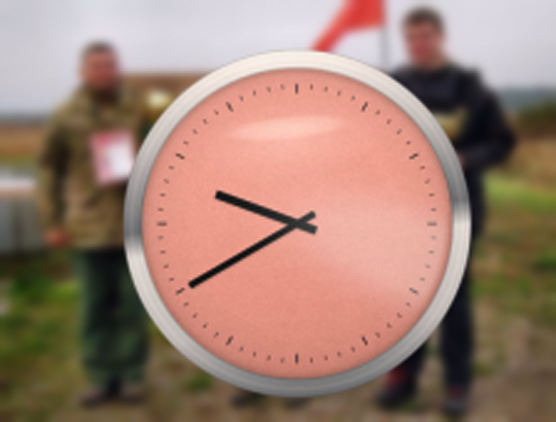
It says 9 h 40 min
